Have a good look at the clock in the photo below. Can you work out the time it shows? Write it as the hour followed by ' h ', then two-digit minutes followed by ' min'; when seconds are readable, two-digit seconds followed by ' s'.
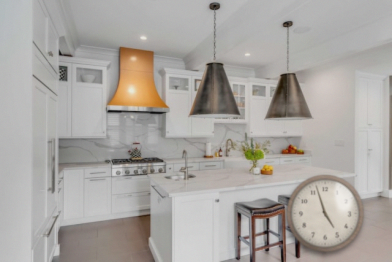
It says 4 h 57 min
